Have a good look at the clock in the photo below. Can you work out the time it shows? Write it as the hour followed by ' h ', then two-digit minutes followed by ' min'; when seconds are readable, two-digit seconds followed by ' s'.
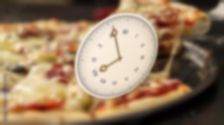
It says 7 h 56 min
